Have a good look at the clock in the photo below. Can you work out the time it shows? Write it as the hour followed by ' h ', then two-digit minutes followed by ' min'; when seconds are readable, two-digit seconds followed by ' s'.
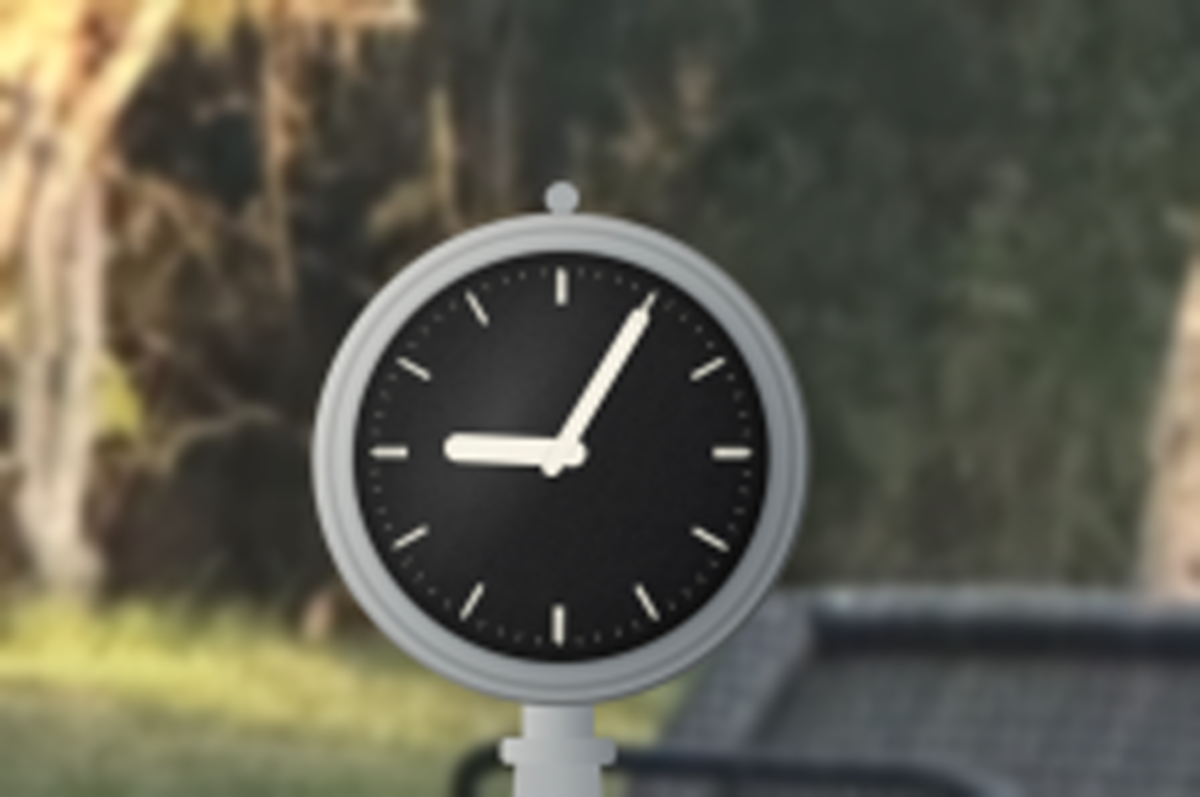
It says 9 h 05 min
